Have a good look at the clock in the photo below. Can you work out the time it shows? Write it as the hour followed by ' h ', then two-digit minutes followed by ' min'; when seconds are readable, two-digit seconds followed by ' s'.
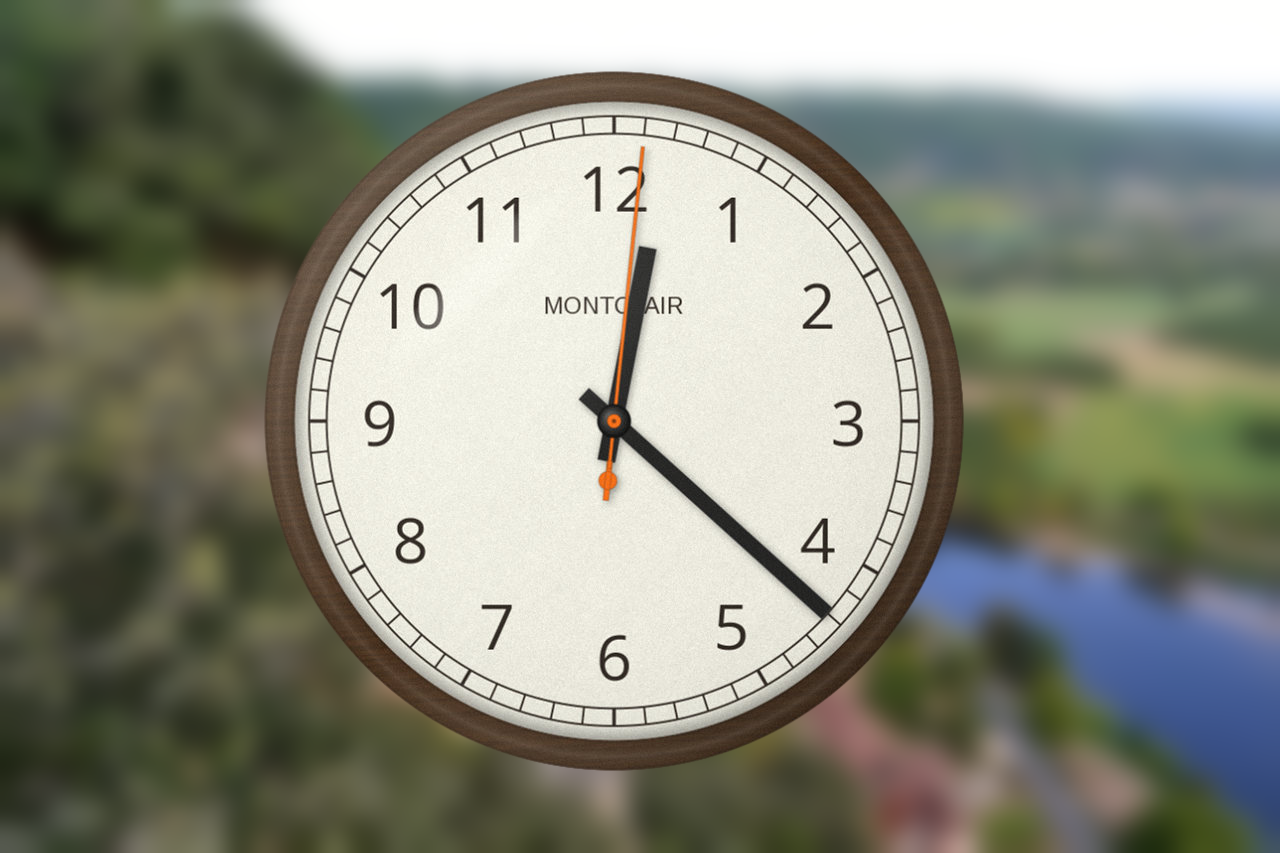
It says 12 h 22 min 01 s
